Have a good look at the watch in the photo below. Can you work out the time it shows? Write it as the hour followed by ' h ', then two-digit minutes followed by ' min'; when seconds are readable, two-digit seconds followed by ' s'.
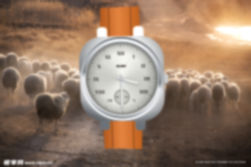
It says 3 h 30 min
